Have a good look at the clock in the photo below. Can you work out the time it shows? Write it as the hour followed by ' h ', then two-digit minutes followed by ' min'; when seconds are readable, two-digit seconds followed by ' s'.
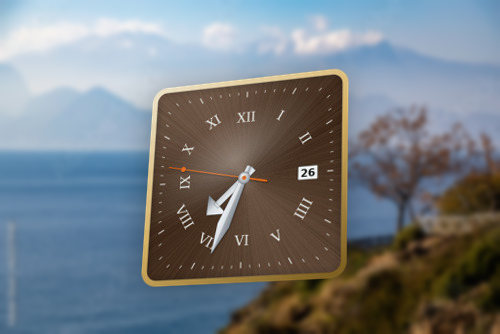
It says 7 h 33 min 47 s
